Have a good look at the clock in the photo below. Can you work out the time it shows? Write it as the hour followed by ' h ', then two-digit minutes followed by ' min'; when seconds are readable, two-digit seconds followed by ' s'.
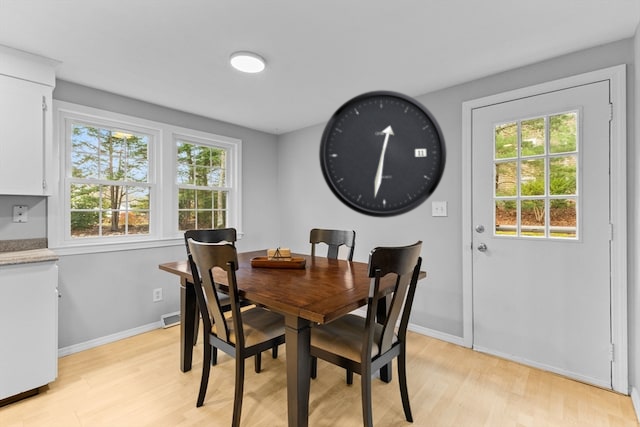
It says 12 h 32 min
